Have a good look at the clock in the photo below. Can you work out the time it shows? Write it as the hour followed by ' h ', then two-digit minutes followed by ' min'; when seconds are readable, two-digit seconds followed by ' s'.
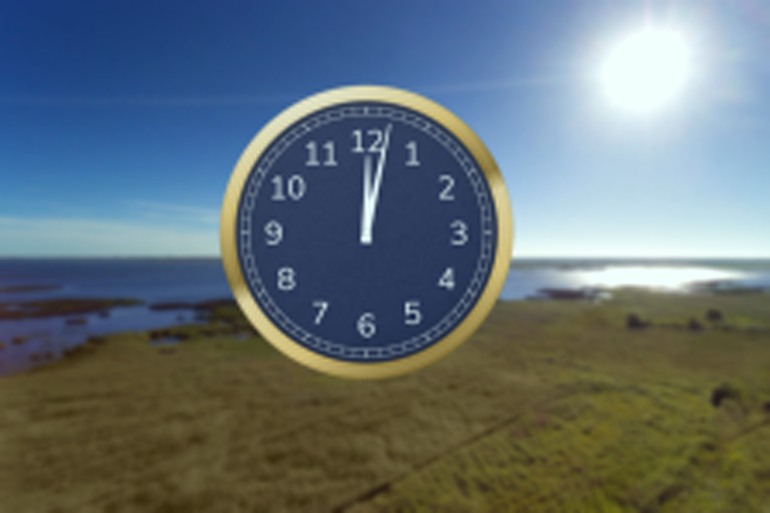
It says 12 h 02 min
